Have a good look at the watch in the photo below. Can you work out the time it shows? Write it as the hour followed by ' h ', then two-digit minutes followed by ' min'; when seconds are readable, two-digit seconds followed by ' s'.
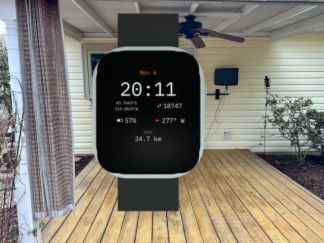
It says 20 h 11 min
